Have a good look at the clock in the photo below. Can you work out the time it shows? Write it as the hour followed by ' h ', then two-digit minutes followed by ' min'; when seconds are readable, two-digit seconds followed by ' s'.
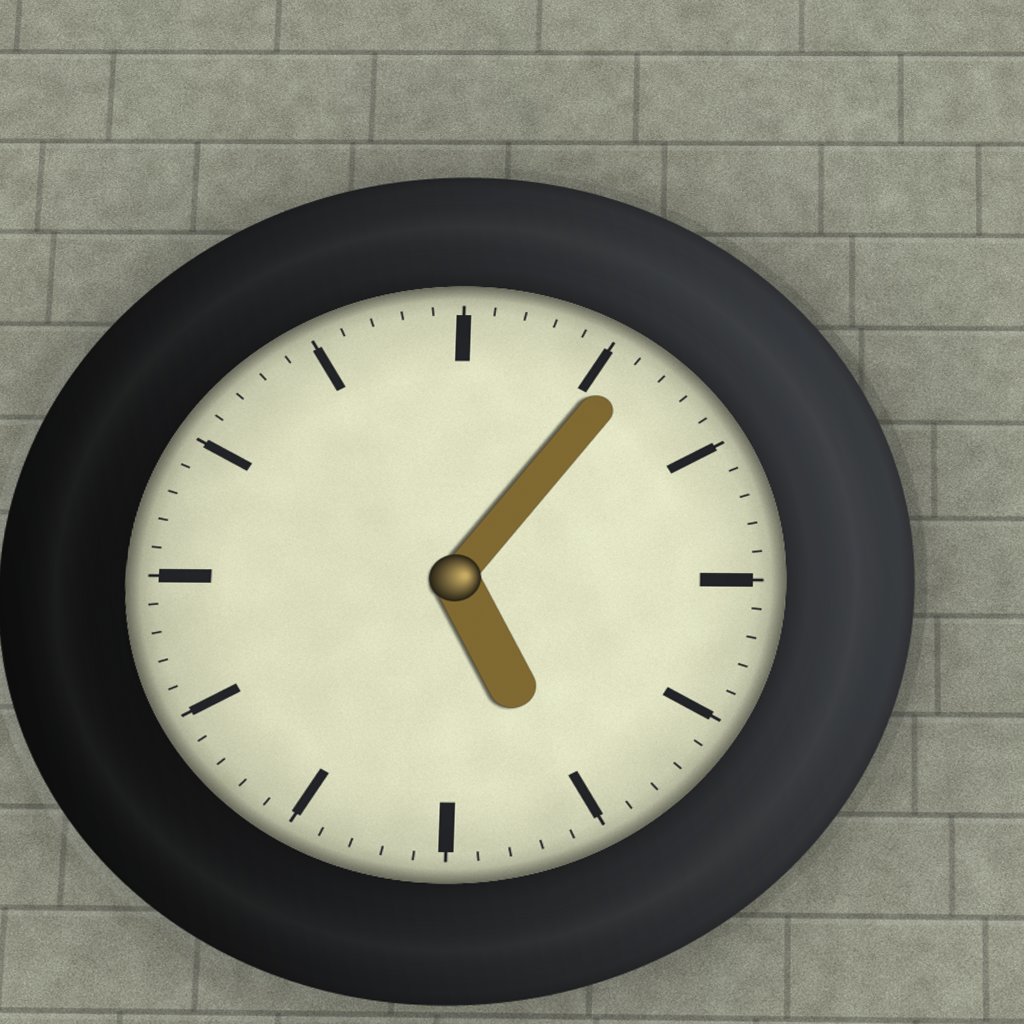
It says 5 h 06 min
